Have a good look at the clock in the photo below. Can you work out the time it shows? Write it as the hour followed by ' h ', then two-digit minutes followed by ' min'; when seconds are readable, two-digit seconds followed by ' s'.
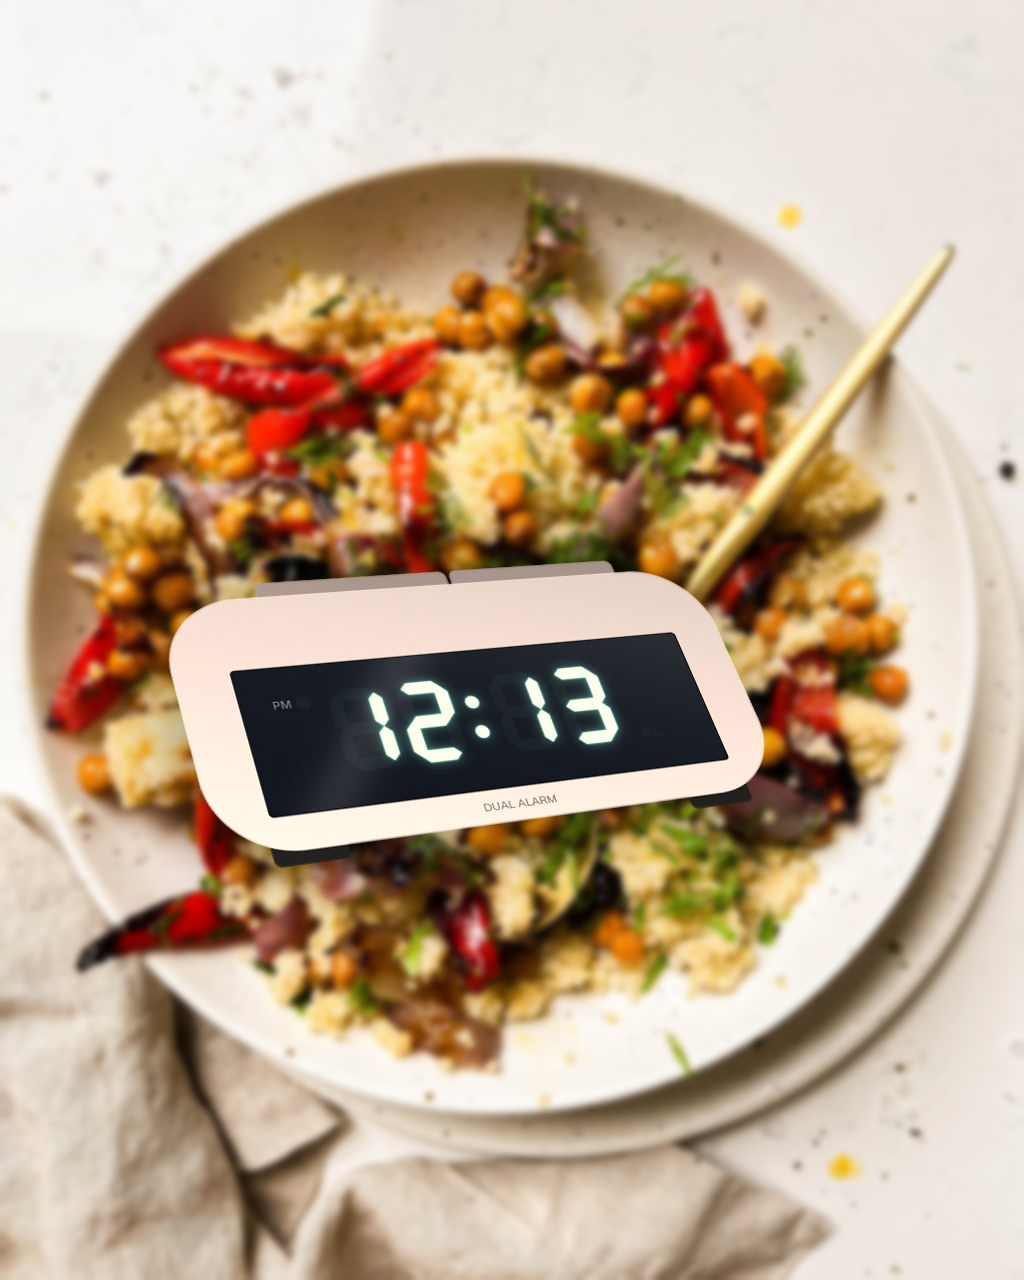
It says 12 h 13 min
